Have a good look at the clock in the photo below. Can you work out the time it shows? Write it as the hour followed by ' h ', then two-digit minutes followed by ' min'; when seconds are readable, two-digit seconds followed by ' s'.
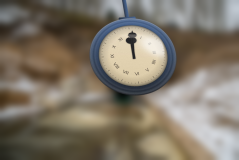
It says 12 h 01 min
